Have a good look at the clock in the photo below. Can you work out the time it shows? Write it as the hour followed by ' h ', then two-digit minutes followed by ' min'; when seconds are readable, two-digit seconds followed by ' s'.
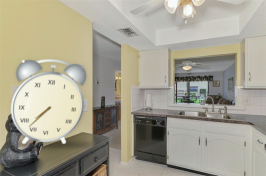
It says 7 h 37 min
